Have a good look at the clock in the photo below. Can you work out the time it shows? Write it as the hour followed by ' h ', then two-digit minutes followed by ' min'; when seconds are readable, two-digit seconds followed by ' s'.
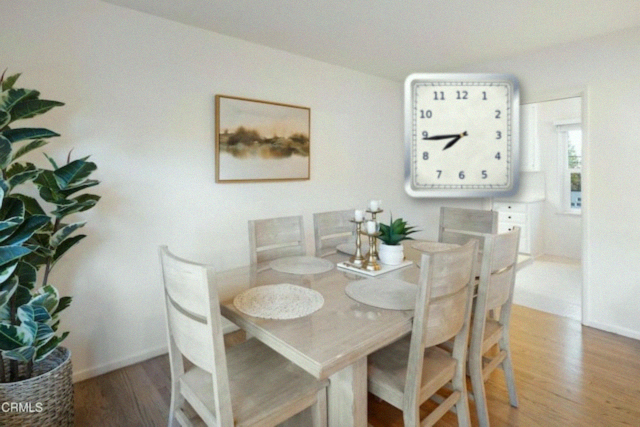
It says 7 h 44 min
